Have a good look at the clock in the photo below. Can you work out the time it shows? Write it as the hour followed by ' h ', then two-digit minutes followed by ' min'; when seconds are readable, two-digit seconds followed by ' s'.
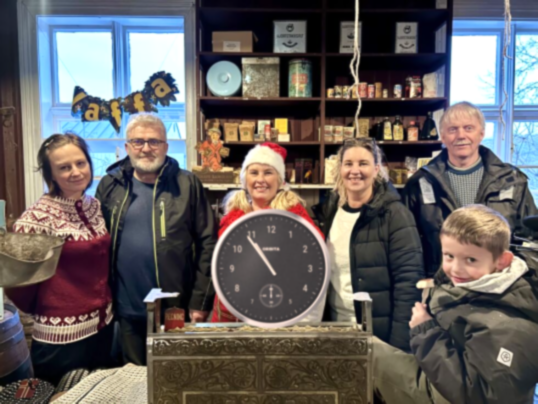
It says 10 h 54 min
